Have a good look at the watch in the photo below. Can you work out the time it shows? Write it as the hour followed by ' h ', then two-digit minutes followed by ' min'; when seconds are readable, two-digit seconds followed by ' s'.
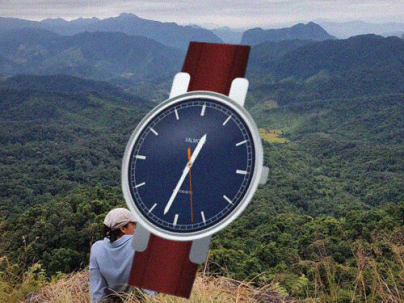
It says 12 h 32 min 27 s
